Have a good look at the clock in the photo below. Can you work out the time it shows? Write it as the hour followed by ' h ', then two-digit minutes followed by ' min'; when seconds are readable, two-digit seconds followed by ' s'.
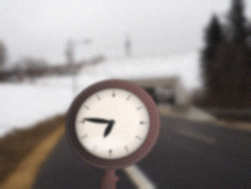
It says 6 h 46 min
